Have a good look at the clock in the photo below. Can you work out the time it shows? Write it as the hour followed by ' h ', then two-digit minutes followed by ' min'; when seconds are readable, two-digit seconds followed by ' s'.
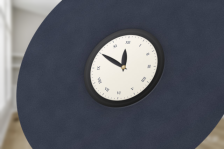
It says 11 h 50 min
